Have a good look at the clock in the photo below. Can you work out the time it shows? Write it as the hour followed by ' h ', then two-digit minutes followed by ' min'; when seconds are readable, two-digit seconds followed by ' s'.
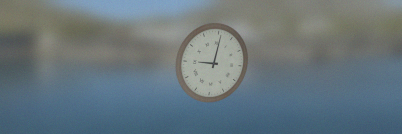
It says 9 h 01 min
